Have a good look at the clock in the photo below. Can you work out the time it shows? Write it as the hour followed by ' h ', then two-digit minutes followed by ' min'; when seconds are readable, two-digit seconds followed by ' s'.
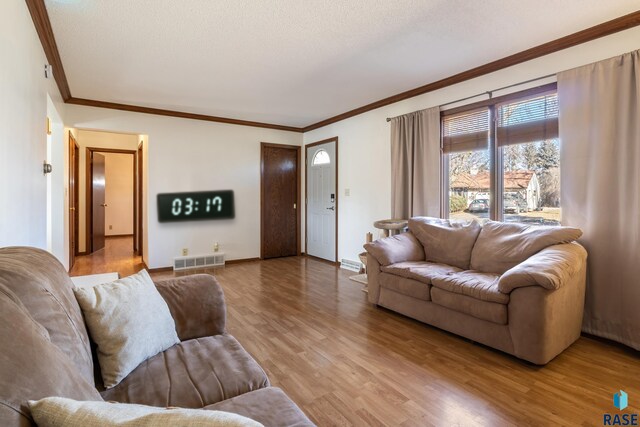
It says 3 h 17 min
